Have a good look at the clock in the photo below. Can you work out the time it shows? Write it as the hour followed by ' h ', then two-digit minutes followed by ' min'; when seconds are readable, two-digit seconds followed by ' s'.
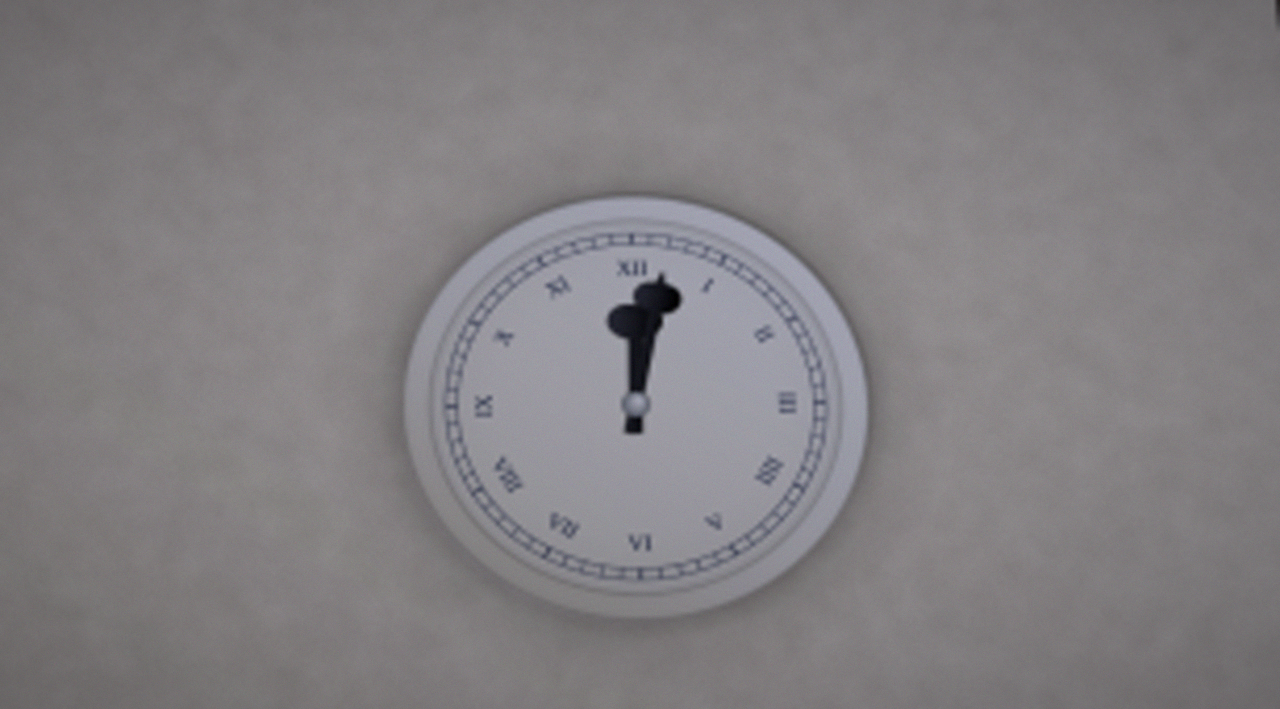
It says 12 h 02 min
